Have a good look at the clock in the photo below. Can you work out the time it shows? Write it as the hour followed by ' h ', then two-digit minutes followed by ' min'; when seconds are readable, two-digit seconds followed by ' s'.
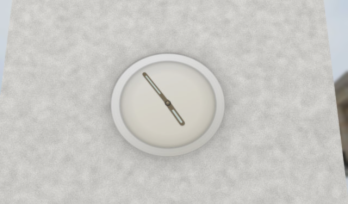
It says 4 h 54 min
